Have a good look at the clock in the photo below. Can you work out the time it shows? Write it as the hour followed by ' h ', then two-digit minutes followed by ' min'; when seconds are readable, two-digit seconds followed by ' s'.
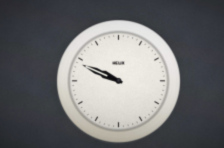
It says 9 h 49 min
